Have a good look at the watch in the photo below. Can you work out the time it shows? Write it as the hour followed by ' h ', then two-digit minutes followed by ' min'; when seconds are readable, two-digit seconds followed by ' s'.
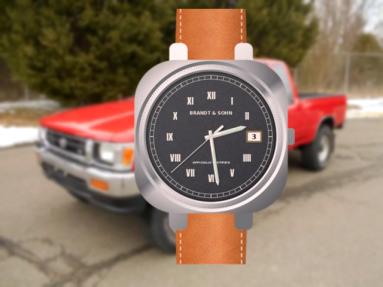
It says 2 h 28 min 38 s
